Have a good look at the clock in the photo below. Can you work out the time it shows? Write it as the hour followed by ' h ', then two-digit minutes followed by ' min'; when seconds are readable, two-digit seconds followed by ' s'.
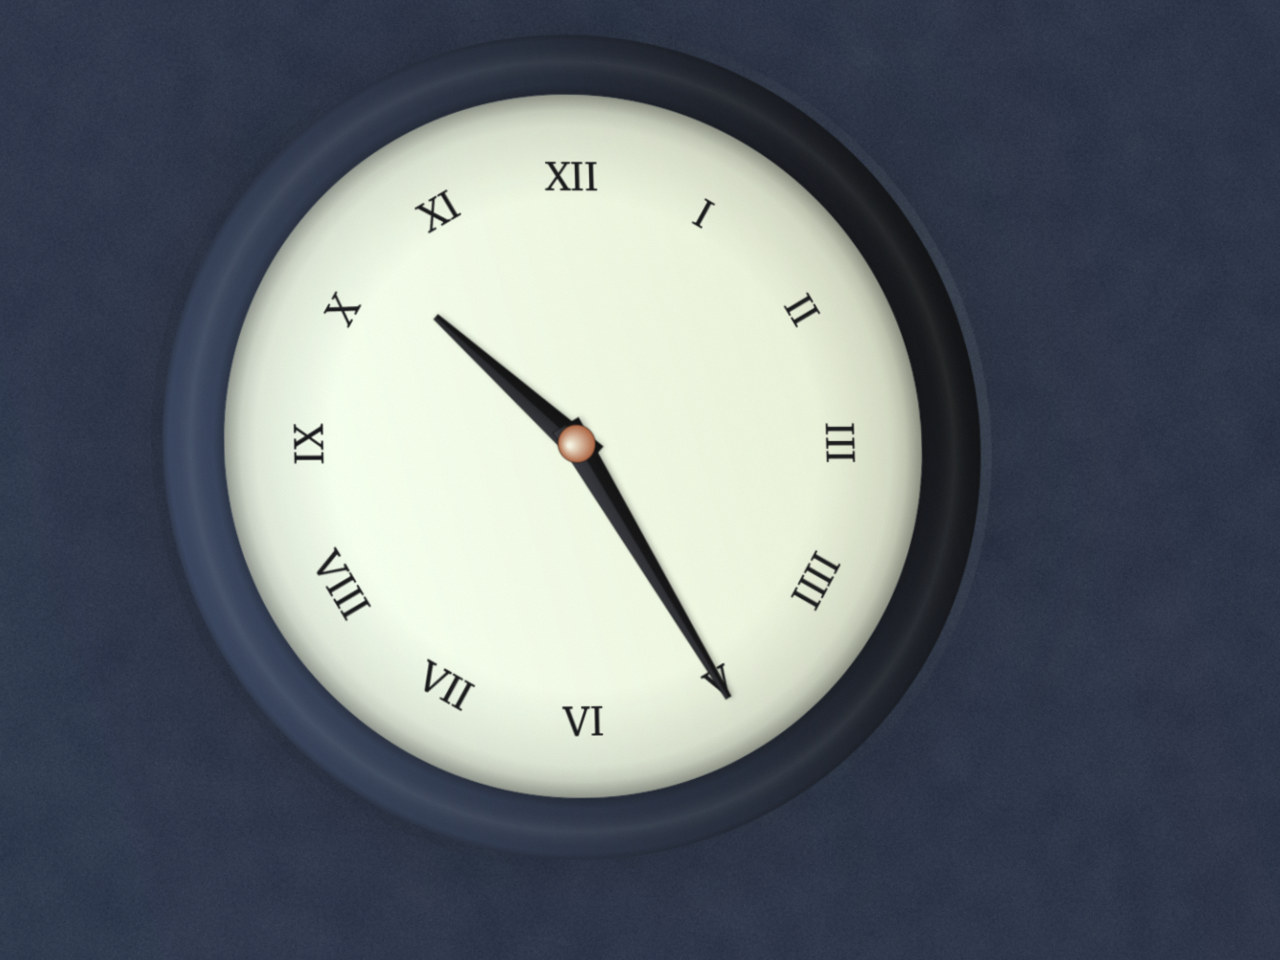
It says 10 h 25 min
